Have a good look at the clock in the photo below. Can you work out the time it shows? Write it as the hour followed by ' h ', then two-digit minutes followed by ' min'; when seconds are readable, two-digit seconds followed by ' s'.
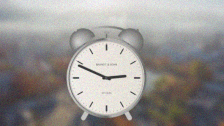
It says 2 h 49 min
